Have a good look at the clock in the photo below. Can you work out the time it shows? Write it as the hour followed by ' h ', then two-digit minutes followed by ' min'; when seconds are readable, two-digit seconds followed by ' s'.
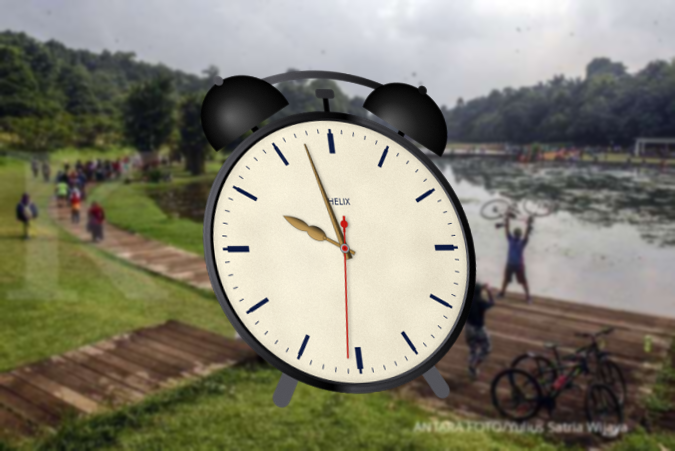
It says 9 h 57 min 31 s
